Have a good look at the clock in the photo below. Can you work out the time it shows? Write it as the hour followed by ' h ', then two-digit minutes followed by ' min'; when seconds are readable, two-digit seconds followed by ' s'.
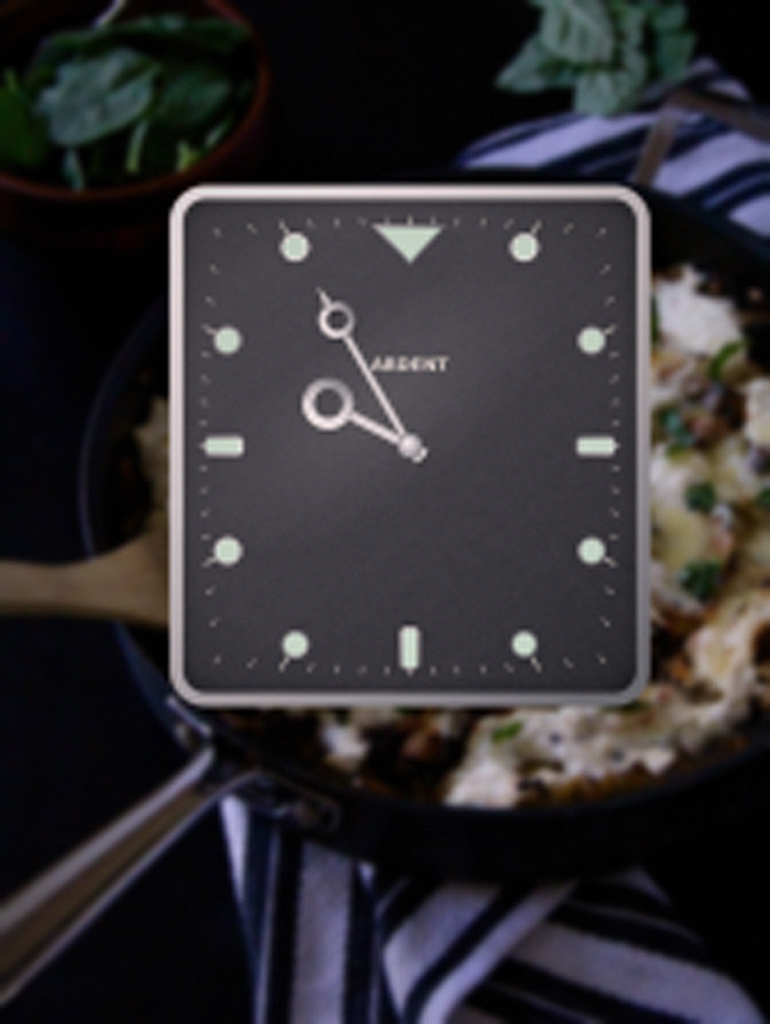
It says 9 h 55 min
